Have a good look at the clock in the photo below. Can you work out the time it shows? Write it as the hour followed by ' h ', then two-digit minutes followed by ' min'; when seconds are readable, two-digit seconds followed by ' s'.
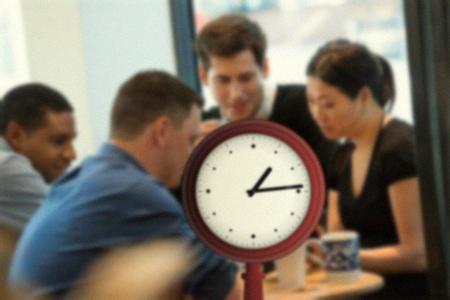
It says 1 h 14 min
